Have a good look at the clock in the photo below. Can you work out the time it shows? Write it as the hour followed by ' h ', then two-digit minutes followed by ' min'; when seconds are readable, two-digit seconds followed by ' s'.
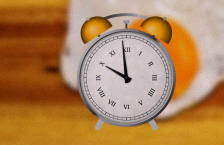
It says 9 h 59 min
